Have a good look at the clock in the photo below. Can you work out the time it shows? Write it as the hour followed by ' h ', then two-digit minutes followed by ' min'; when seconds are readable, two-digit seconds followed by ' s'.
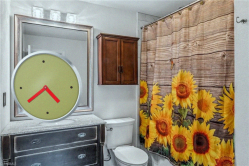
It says 4 h 39 min
